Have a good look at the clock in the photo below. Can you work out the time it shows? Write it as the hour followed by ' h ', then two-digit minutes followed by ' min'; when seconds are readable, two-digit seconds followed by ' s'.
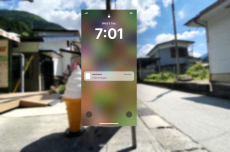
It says 7 h 01 min
